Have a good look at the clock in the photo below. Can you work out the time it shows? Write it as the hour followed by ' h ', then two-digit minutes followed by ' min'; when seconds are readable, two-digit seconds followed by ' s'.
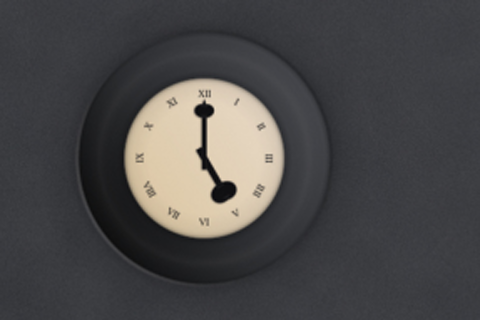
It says 5 h 00 min
